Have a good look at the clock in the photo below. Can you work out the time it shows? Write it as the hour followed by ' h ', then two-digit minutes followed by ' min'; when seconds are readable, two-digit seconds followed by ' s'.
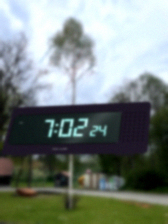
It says 7 h 02 min
